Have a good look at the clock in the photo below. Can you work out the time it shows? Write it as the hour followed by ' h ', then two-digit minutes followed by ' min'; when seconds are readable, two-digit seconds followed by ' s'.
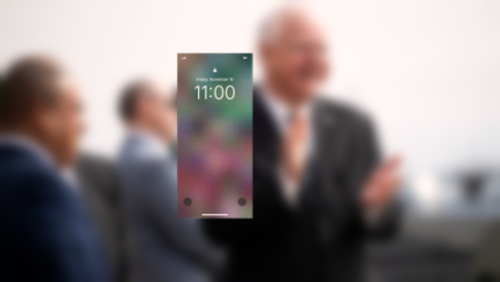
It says 11 h 00 min
